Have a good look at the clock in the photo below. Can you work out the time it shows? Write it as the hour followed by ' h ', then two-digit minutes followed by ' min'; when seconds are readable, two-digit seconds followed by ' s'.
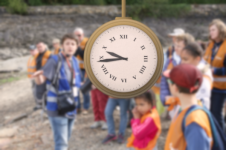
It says 9 h 44 min
